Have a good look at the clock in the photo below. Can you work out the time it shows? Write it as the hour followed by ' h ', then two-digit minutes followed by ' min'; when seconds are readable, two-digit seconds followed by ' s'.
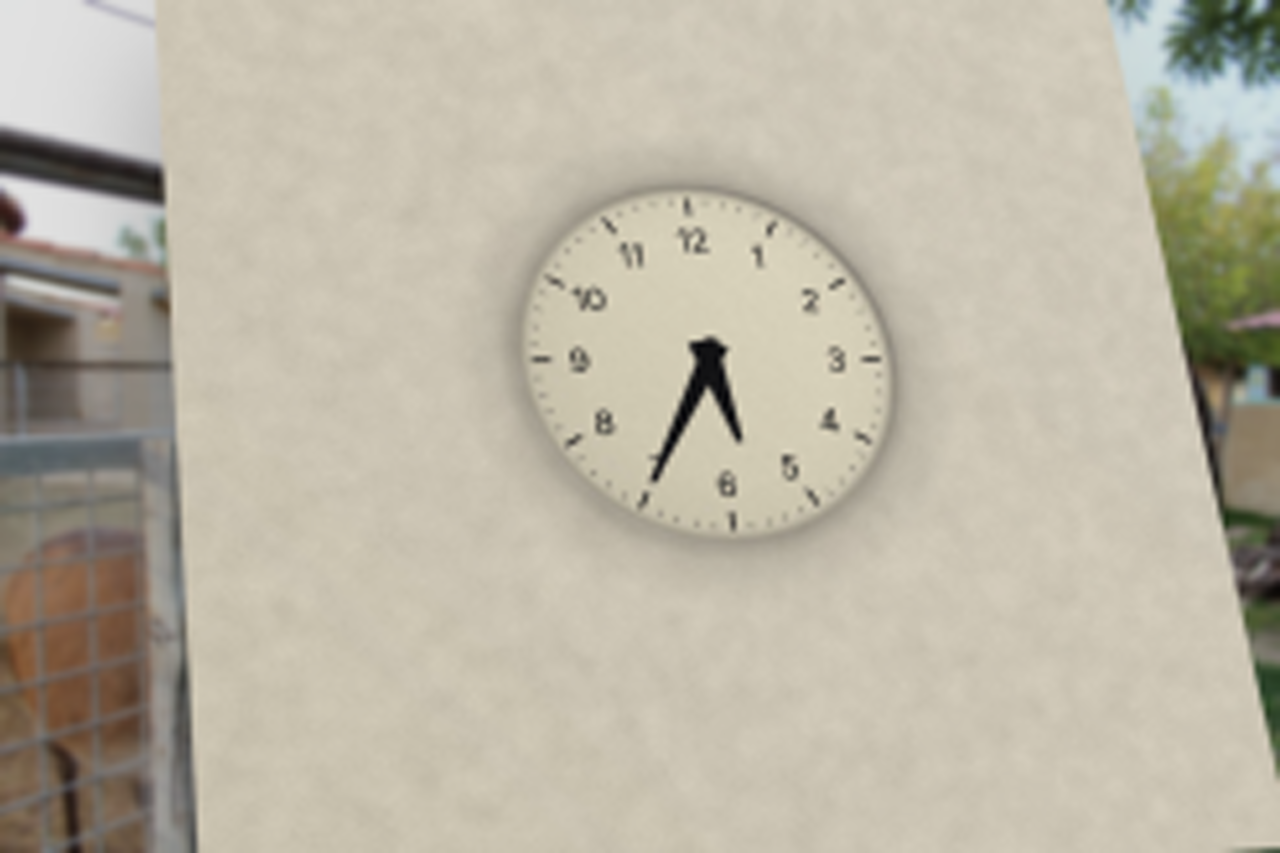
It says 5 h 35 min
